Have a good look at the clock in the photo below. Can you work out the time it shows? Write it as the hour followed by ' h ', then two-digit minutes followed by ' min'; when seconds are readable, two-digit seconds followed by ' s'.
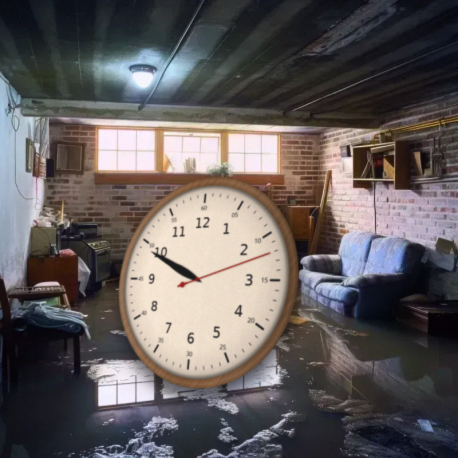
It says 9 h 49 min 12 s
